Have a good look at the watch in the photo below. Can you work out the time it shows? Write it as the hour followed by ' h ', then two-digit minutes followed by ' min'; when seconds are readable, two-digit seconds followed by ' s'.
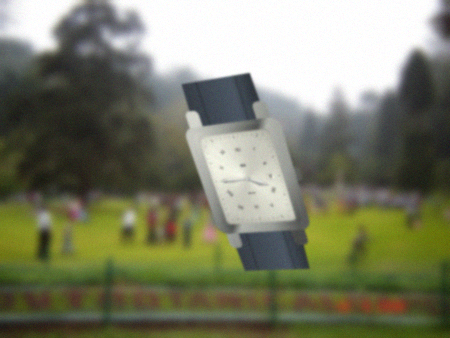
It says 3 h 45 min
